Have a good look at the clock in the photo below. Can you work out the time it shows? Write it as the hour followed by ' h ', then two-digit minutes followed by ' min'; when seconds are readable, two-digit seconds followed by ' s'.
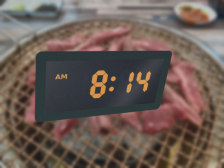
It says 8 h 14 min
